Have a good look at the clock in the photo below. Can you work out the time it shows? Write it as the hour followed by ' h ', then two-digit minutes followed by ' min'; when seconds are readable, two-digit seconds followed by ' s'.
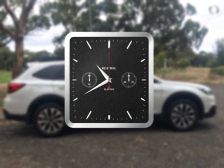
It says 10 h 40 min
